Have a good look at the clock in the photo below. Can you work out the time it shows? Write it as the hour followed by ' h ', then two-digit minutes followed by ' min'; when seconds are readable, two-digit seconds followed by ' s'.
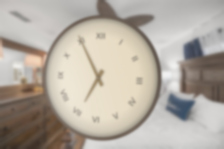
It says 6 h 55 min
